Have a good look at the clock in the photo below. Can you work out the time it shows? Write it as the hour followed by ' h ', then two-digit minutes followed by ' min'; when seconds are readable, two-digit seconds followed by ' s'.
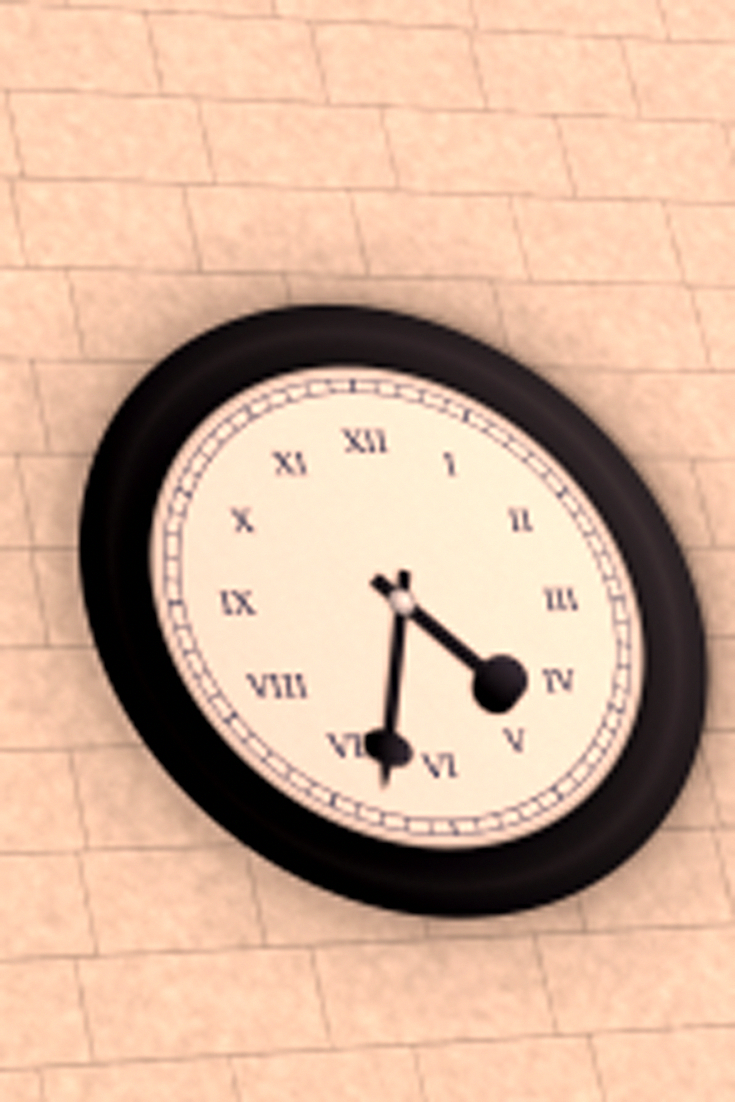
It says 4 h 33 min
